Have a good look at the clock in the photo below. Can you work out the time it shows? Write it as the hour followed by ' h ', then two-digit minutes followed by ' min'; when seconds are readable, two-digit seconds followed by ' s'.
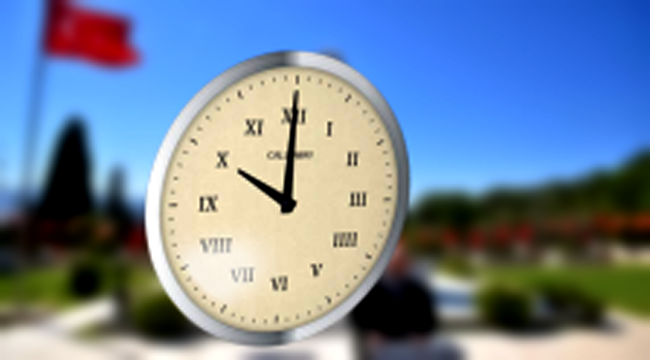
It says 10 h 00 min
